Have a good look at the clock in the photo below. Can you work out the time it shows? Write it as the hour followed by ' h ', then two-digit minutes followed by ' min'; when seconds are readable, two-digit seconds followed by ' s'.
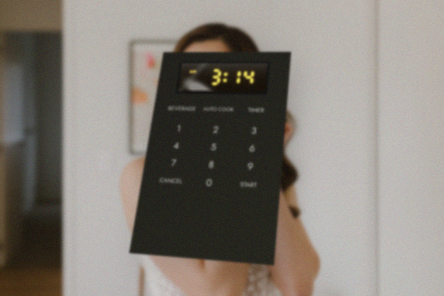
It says 3 h 14 min
